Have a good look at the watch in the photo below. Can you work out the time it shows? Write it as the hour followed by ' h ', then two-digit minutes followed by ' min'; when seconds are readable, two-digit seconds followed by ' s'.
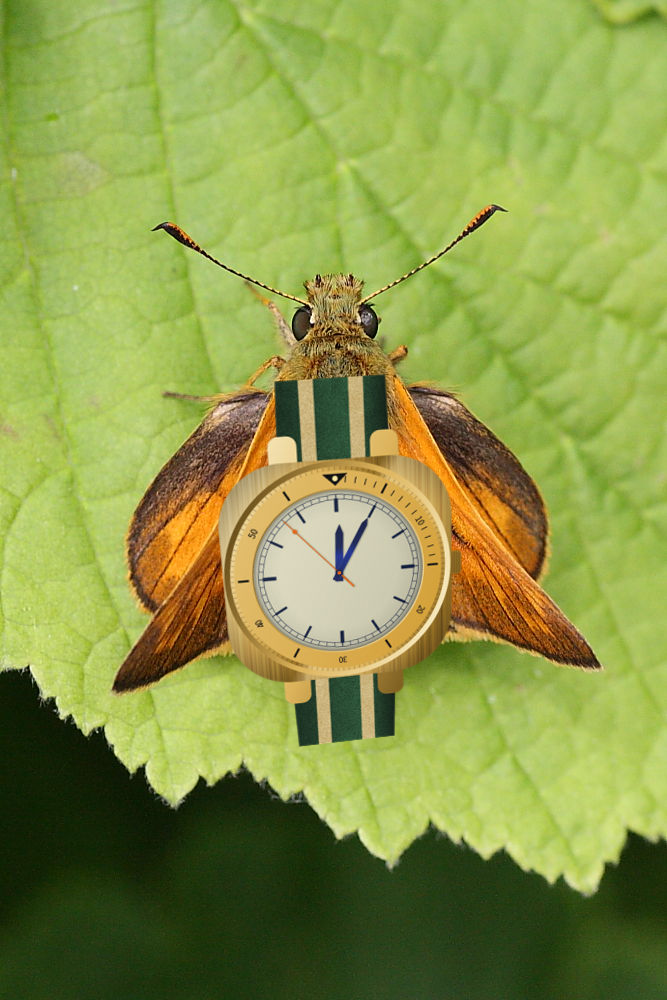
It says 12 h 04 min 53 s
